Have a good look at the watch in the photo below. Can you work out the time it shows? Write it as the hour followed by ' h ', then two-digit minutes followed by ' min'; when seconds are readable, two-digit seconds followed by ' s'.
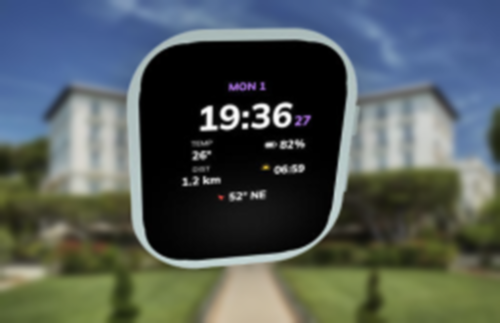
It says 19 h 36 min
